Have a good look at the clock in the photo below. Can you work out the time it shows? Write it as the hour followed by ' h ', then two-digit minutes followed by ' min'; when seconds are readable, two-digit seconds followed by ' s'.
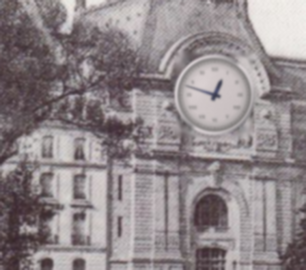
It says 12 h 48 min
